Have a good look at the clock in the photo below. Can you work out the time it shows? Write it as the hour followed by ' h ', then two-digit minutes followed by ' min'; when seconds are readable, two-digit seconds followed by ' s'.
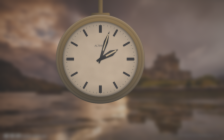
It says 2 h 03 min
